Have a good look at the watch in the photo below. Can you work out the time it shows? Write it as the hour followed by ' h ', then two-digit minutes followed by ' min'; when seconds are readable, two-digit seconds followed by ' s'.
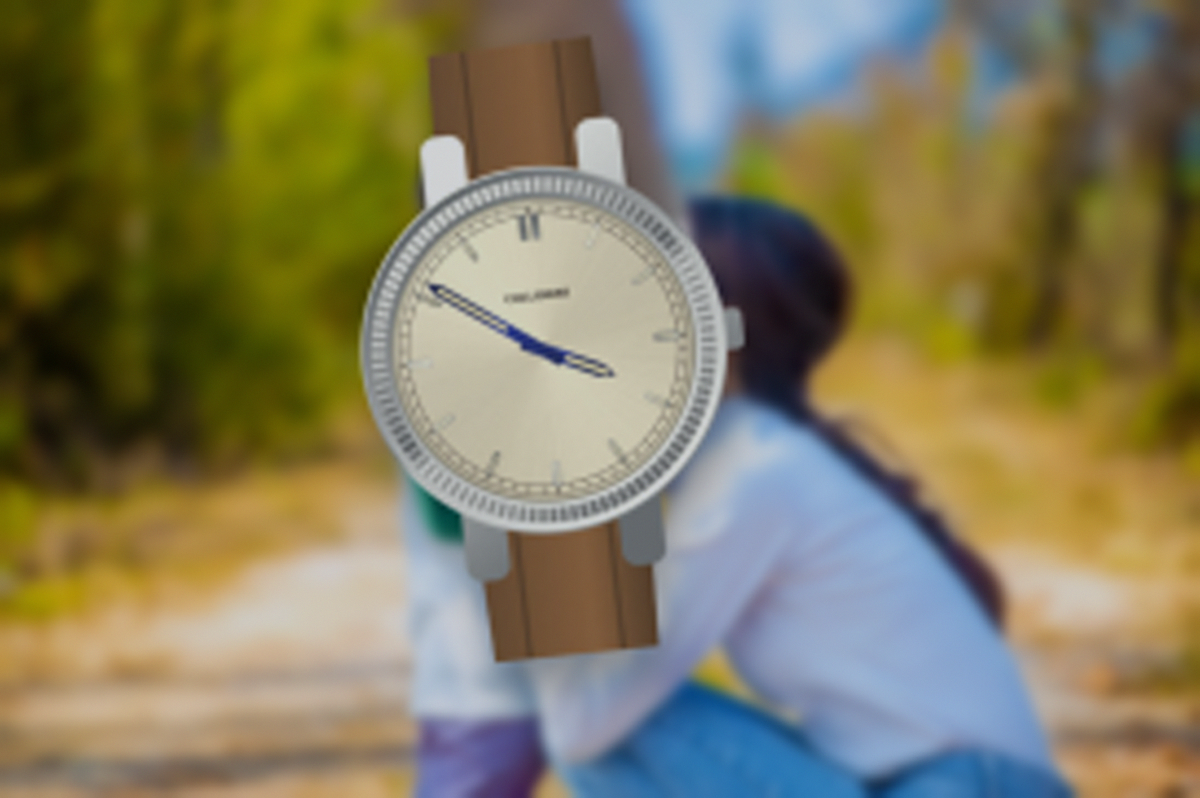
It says 3 h 51 min
